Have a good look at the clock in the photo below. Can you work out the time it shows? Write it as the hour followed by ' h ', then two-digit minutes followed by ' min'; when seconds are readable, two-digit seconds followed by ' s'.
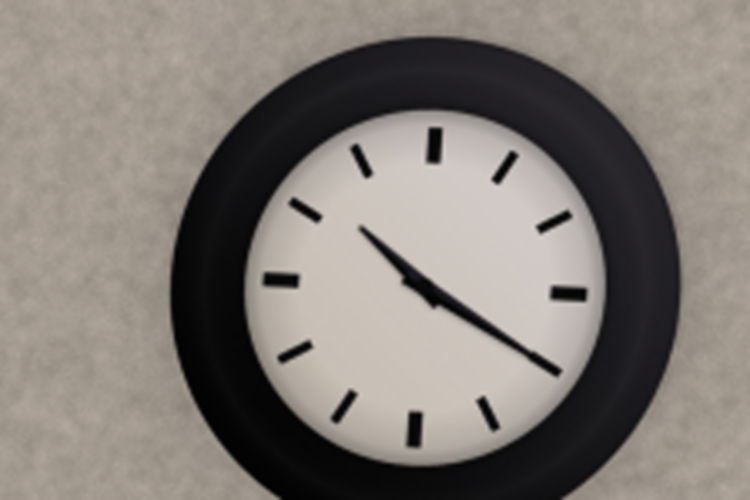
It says 10 h 20 min
